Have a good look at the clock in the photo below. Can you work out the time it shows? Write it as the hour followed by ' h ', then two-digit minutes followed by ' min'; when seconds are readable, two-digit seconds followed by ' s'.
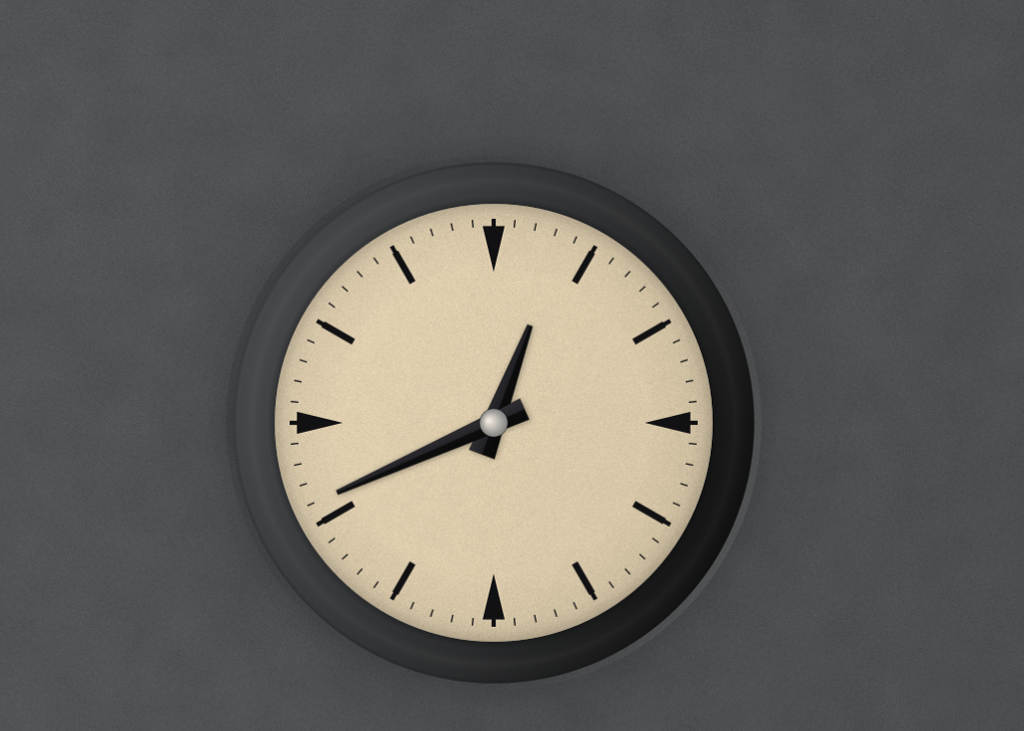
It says 12 h 41 min
